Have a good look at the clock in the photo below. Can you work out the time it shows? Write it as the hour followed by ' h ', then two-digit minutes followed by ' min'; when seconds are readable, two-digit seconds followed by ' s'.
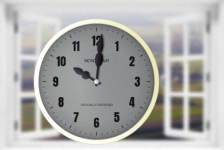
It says 10 h 01 min
